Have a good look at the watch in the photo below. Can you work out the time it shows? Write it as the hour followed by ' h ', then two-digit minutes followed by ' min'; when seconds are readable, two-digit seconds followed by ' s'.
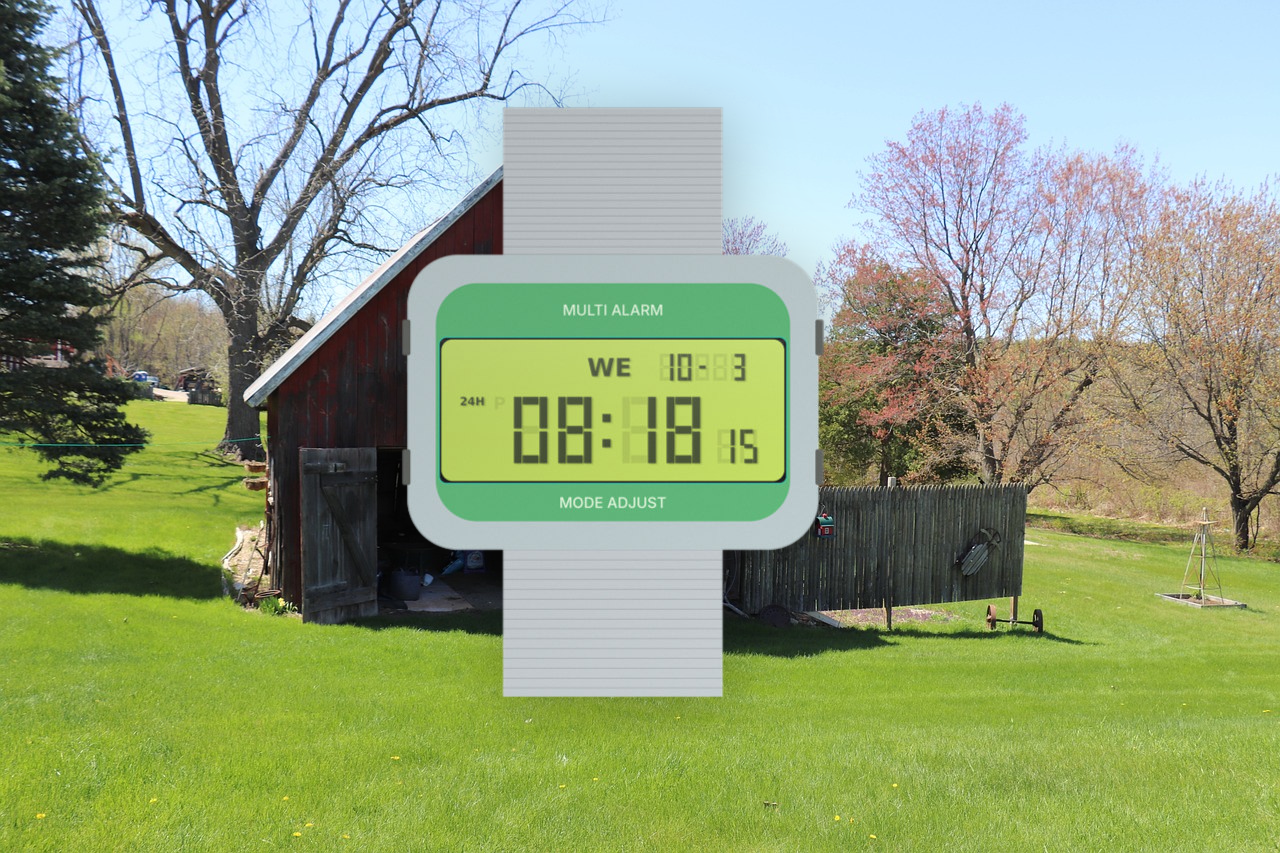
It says 8 h 18 min 15 s
